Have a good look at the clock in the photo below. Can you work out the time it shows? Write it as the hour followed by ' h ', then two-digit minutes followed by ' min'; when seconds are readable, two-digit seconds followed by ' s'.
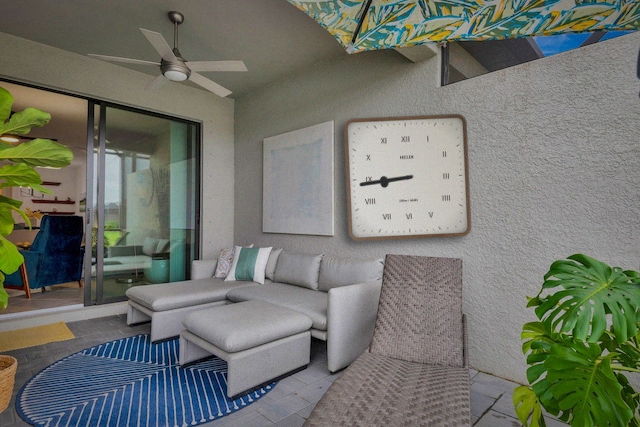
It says 8 h 44 min
